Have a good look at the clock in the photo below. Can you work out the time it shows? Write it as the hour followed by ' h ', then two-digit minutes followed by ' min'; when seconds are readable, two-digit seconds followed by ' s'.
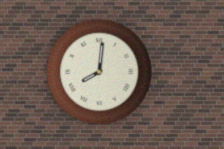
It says 8 h 01 min
